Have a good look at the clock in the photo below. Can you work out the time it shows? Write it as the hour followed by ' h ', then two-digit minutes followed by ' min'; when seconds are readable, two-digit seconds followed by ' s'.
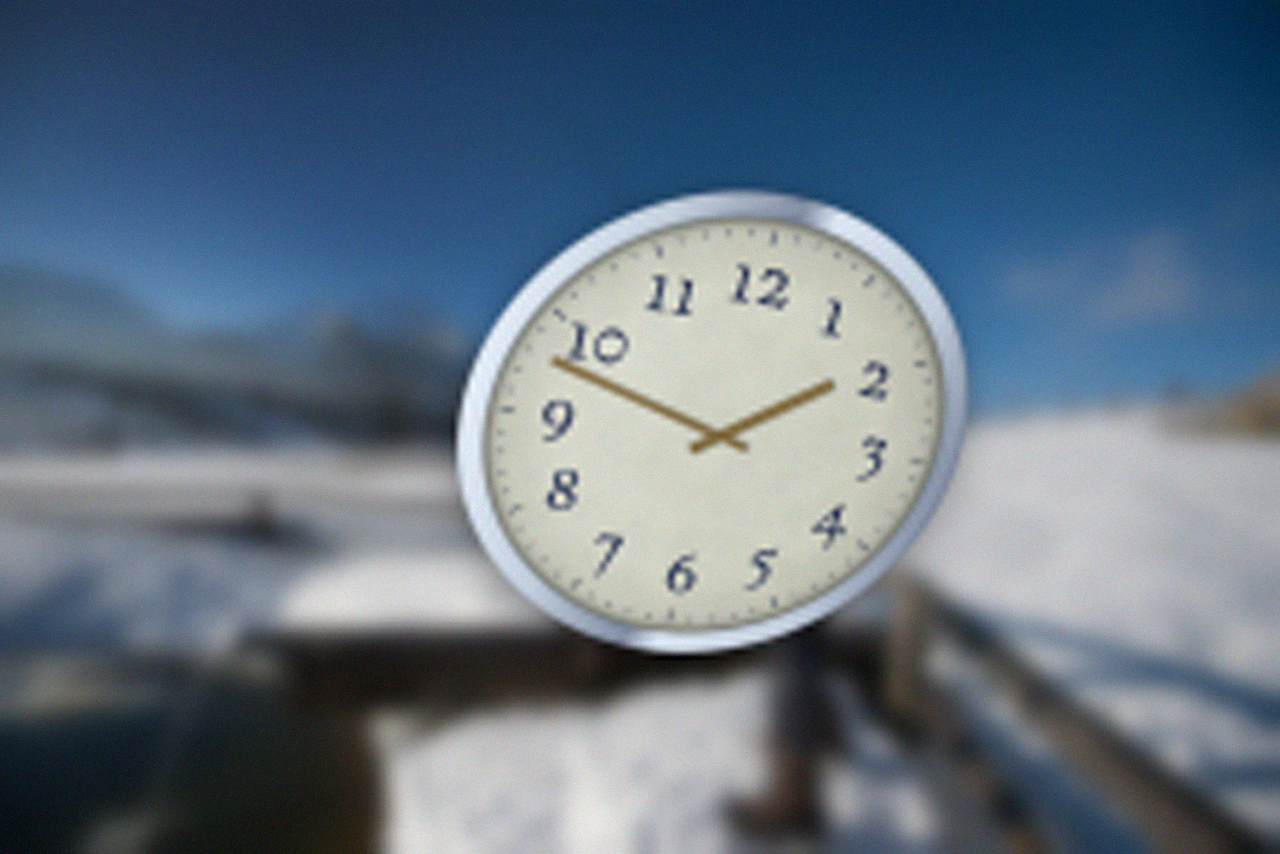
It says 1 h 48 min
